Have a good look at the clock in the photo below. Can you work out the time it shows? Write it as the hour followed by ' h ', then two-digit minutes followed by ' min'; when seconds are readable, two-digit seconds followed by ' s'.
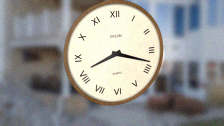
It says 8 h 18 min
